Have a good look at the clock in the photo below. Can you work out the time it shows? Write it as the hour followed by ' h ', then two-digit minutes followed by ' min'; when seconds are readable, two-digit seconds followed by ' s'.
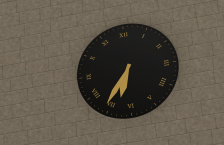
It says 6 h 36 min
